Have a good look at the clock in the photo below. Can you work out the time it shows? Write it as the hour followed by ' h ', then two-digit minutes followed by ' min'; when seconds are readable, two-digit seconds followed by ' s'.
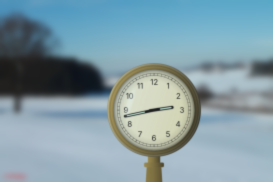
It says 2 h 43 min
